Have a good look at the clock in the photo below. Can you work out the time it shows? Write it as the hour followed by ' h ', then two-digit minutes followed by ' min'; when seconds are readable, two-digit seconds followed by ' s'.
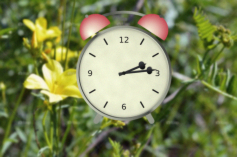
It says 2 h 14 min
